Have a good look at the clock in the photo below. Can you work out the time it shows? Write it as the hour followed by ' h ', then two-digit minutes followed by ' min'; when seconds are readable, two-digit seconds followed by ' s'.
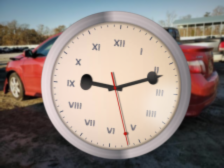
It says 9 h 11 min 27 s
